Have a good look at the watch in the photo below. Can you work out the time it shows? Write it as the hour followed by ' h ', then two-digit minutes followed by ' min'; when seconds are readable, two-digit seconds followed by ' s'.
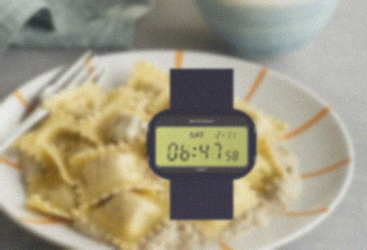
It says 6 h 47 min
